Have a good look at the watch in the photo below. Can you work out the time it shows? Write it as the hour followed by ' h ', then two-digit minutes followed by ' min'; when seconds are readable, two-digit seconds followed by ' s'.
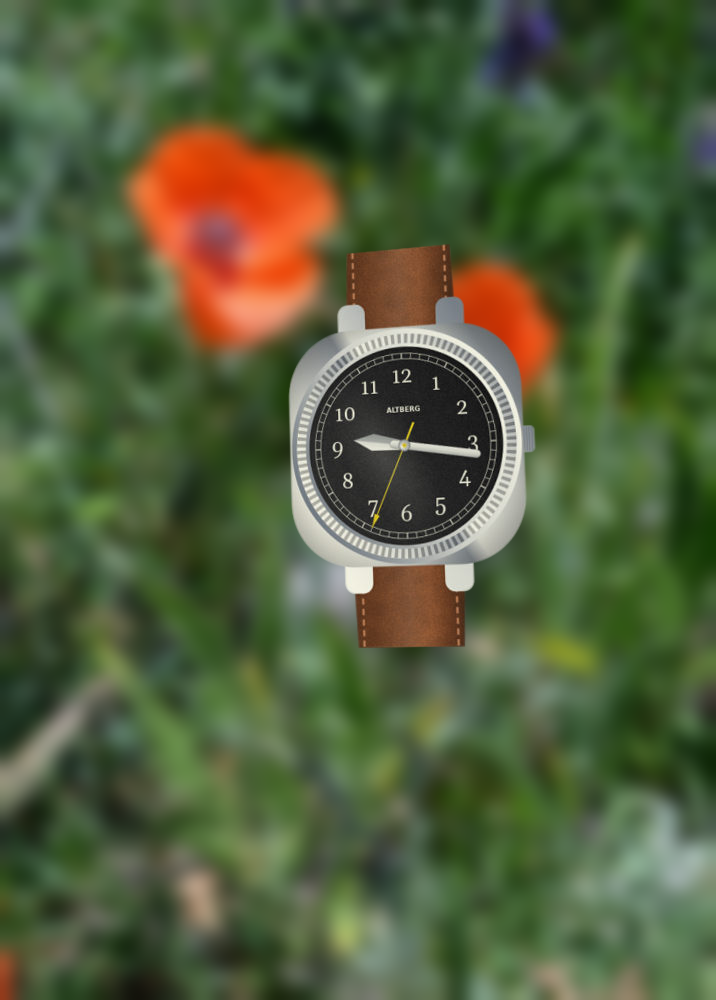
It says 9 h 16 min 34 s
